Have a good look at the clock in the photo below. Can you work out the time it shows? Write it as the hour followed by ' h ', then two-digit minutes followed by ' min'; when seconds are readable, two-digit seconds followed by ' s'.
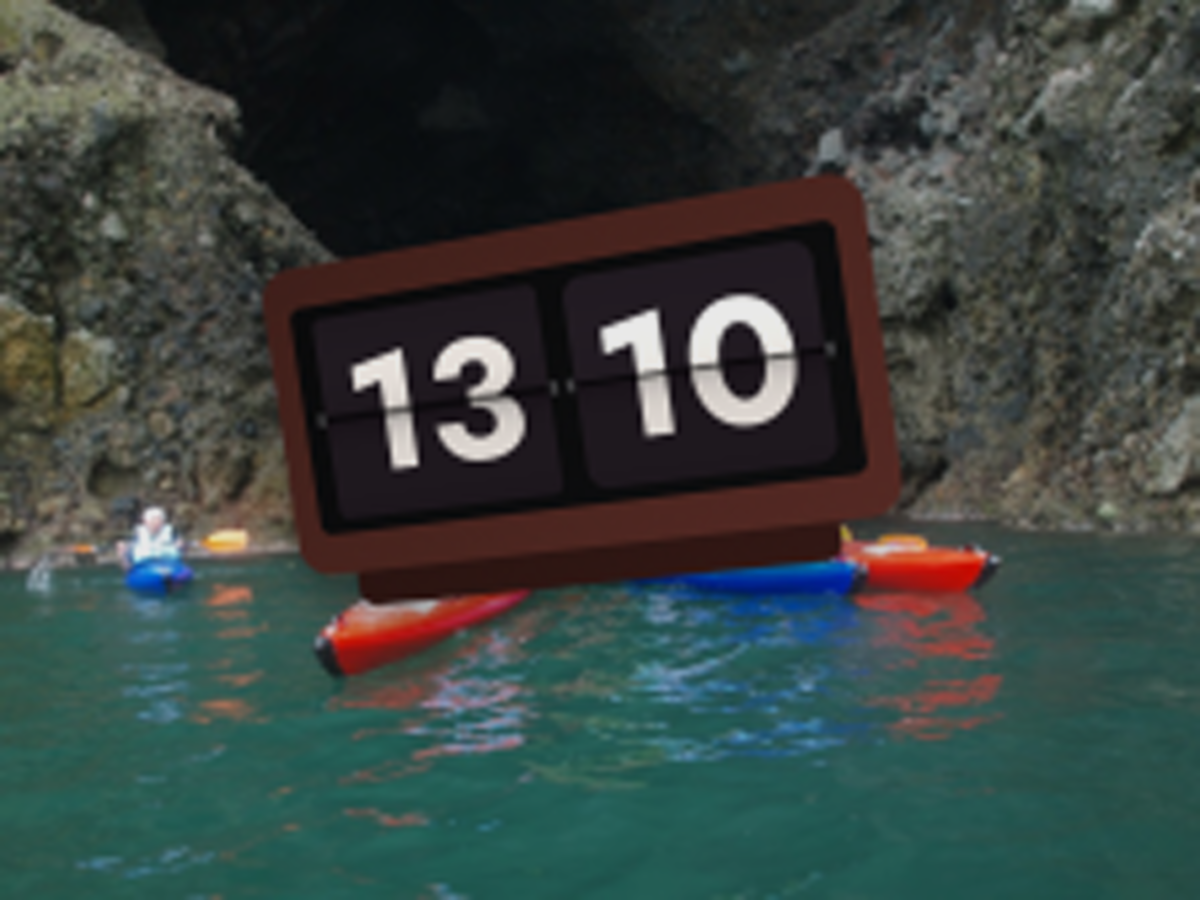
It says 13 h 10 min
